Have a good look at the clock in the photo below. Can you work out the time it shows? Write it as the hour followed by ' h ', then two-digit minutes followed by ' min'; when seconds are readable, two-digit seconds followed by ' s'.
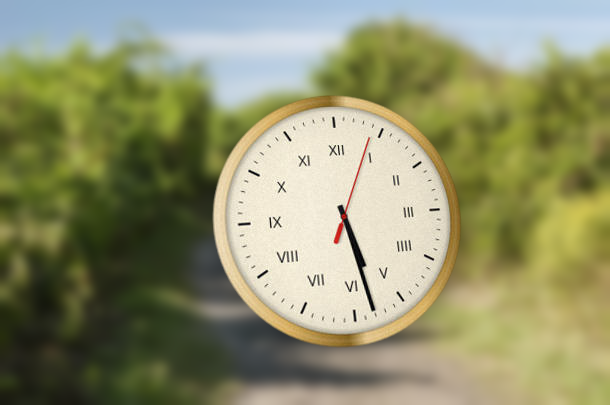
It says 5 h 28 min 04 s
